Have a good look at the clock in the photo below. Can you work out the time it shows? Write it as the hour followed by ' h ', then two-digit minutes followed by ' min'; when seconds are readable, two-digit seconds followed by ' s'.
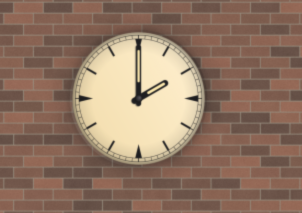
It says 2 h 00 min
